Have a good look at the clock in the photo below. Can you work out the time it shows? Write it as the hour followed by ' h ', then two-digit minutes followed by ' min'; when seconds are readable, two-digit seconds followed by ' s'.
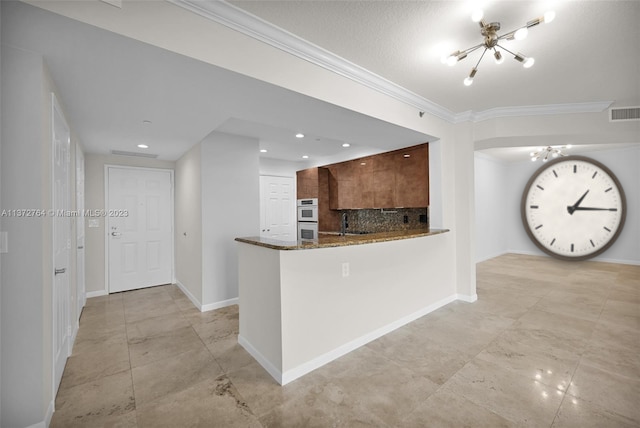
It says 1 h 15 min
